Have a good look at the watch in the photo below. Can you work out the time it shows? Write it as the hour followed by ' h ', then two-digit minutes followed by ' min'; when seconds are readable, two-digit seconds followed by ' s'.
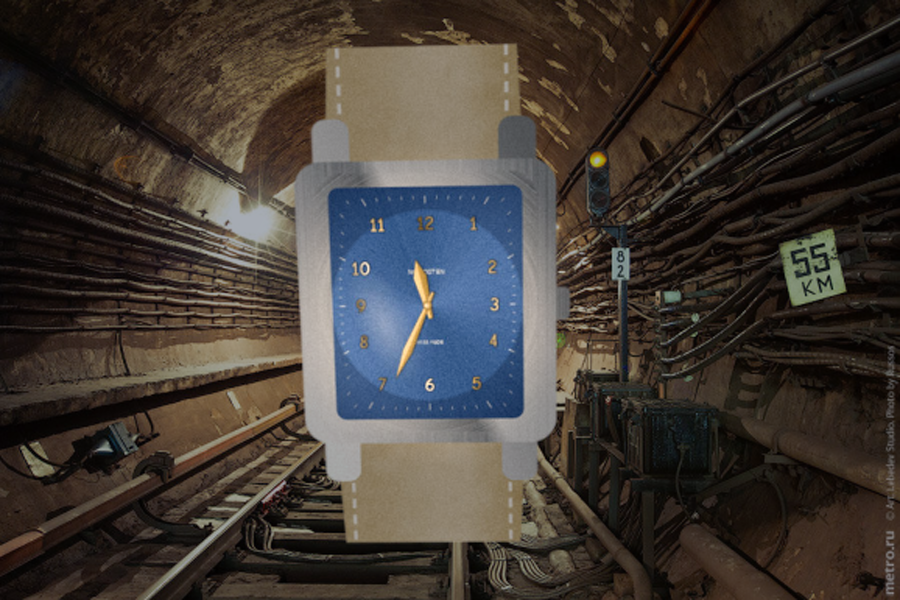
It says 11 h 34 min
